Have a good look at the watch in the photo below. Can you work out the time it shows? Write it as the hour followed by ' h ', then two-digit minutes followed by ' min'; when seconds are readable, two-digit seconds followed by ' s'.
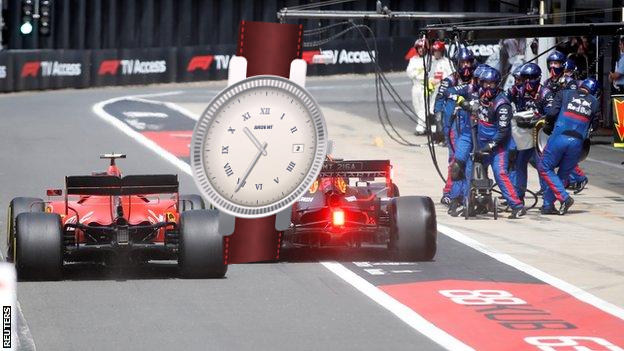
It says 10 h 35 min
